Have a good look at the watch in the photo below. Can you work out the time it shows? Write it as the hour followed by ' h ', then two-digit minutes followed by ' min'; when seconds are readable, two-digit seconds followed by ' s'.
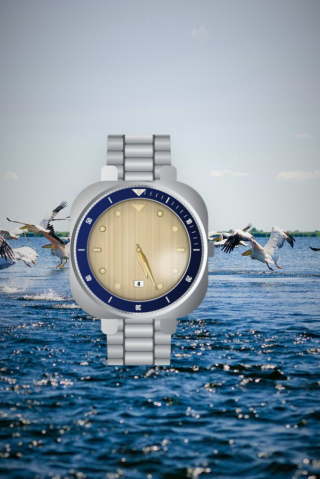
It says 5 h 26 min
